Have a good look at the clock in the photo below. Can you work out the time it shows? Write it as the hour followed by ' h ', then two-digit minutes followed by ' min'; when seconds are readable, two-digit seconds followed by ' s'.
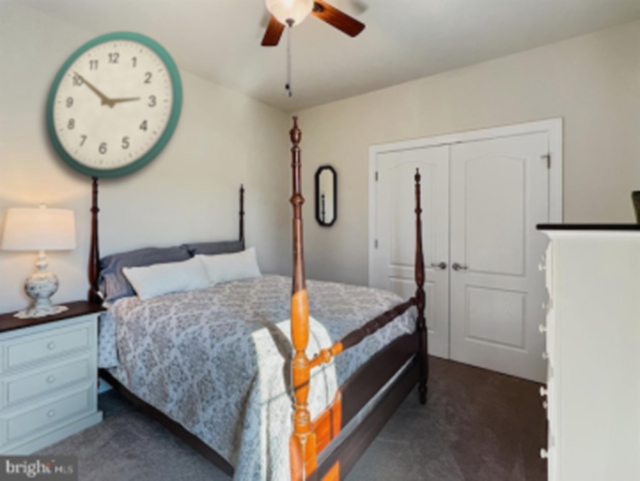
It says 2 h 51 min
